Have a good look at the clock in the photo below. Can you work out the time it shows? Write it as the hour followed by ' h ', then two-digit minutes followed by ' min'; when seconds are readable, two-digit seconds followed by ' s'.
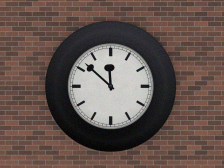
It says 11 h 52 min
